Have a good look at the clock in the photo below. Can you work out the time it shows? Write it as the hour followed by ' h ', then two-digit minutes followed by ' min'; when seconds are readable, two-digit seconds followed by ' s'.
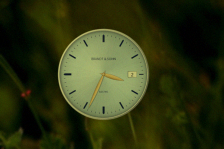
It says 3 h 34 min
